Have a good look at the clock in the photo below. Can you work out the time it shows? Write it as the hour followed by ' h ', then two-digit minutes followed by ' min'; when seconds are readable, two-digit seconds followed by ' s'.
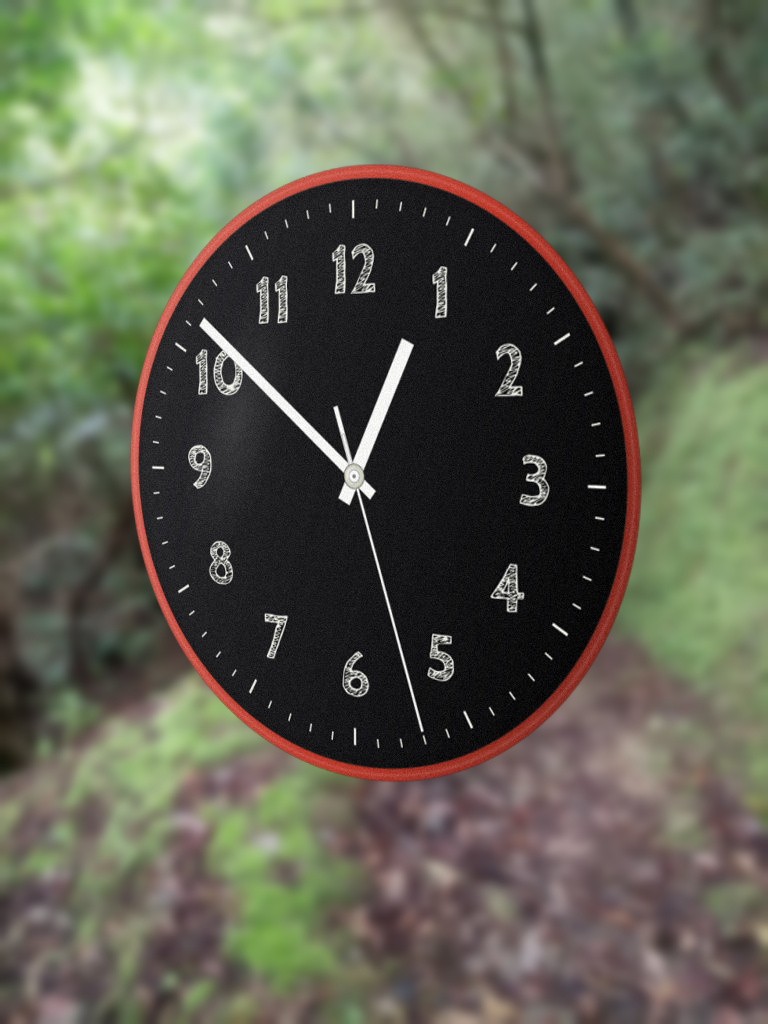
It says 12 h 51 min 27 s
